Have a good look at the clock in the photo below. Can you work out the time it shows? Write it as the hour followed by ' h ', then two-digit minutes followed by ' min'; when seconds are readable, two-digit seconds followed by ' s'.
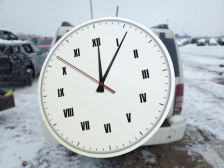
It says 12 h 05 min 52 s
